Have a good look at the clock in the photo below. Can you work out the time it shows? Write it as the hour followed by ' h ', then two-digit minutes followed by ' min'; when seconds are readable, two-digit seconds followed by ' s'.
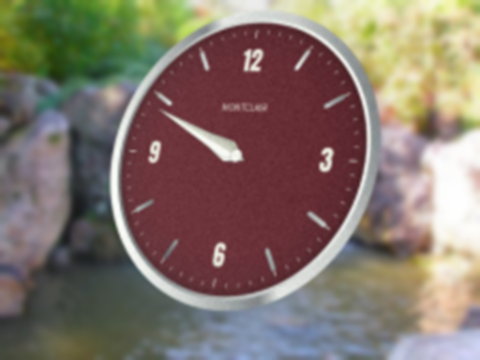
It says 9 h 49 min
